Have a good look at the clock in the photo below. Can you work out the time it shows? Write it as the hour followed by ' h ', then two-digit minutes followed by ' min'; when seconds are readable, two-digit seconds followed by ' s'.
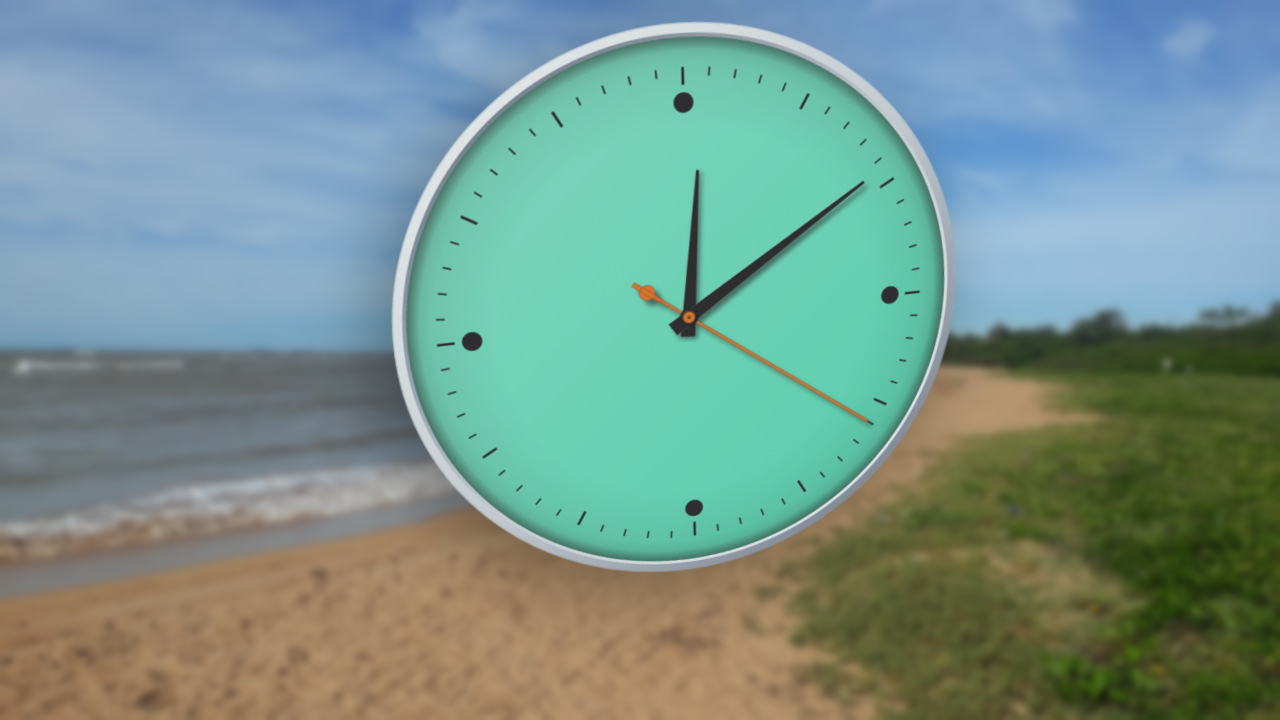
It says 12 h 09 min 21 s
